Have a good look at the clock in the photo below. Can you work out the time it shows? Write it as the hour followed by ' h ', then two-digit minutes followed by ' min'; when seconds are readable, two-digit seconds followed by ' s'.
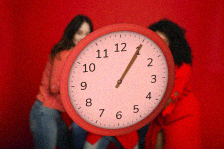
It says 1 h 05 min
